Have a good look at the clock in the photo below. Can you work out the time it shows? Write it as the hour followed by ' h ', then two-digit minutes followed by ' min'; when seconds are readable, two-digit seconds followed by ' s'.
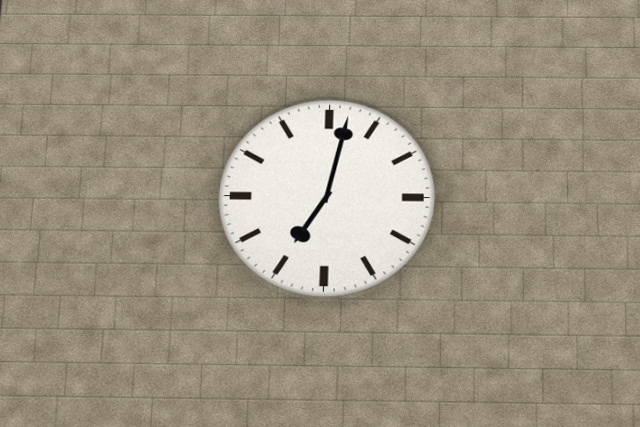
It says 7 h 02 min
